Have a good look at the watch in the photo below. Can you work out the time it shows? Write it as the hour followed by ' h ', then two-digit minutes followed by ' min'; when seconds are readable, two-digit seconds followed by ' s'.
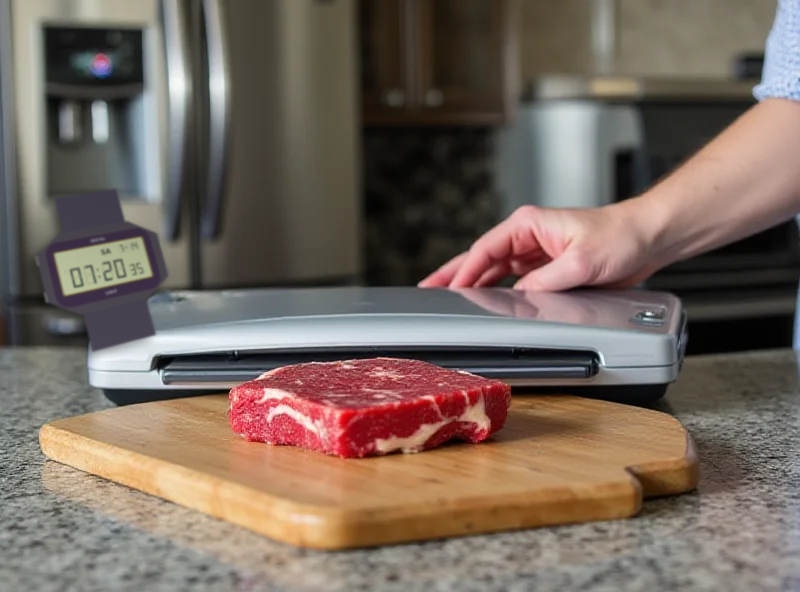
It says 7 h 20 min 35 s
